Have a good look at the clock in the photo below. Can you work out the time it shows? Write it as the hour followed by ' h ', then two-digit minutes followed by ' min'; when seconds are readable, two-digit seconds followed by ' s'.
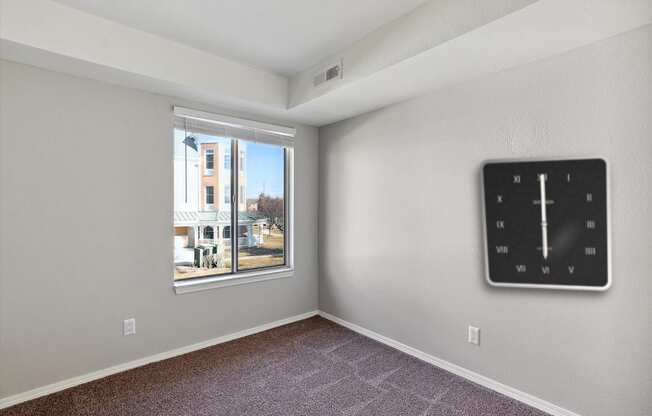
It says 6 h 00 min
